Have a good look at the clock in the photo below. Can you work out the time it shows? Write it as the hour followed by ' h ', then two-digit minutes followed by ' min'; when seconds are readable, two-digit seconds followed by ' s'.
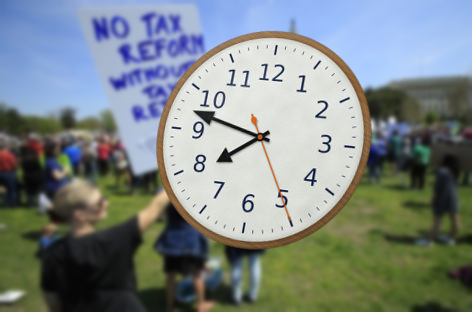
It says 7 h 47 min 25 s
